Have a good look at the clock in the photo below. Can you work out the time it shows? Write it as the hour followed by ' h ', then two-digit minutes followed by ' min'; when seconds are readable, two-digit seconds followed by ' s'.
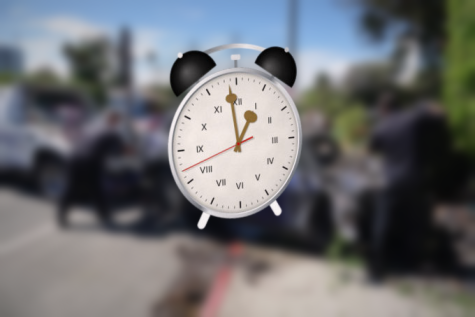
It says 12 h 58 min 42 s
